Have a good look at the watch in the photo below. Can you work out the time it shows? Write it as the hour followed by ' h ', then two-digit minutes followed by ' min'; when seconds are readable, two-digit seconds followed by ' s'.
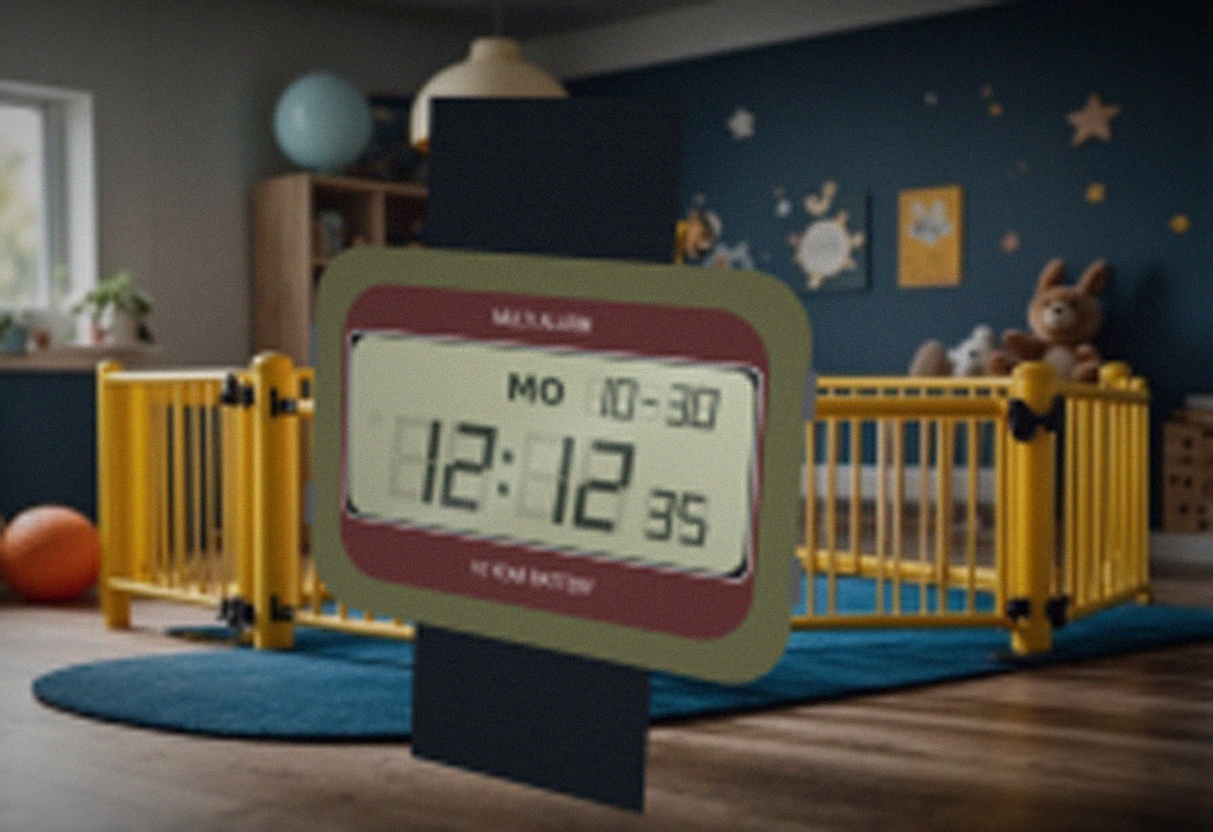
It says 12 h 12 min 35 s
